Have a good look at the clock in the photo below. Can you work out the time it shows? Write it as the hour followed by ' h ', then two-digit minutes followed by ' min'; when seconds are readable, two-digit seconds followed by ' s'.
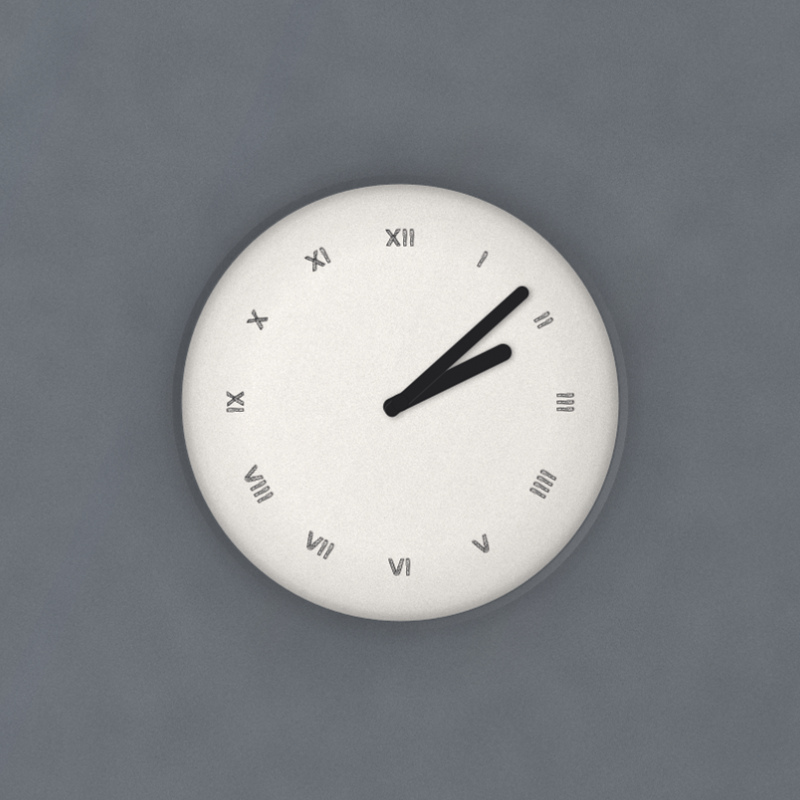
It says 2 h 08 min
